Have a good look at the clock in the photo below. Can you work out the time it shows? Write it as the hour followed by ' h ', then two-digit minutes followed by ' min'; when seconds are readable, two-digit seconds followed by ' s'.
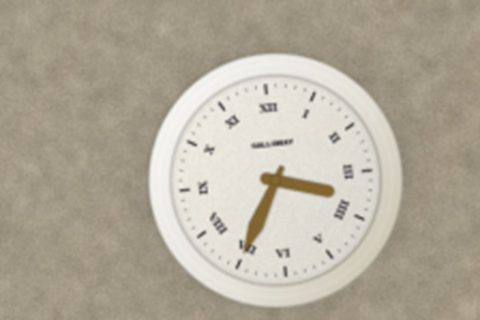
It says 3 h 35 min
